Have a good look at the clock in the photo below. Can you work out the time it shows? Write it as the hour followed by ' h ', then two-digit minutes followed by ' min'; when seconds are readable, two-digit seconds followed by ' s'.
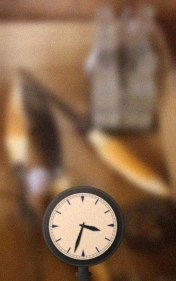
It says 3 h 33 min
